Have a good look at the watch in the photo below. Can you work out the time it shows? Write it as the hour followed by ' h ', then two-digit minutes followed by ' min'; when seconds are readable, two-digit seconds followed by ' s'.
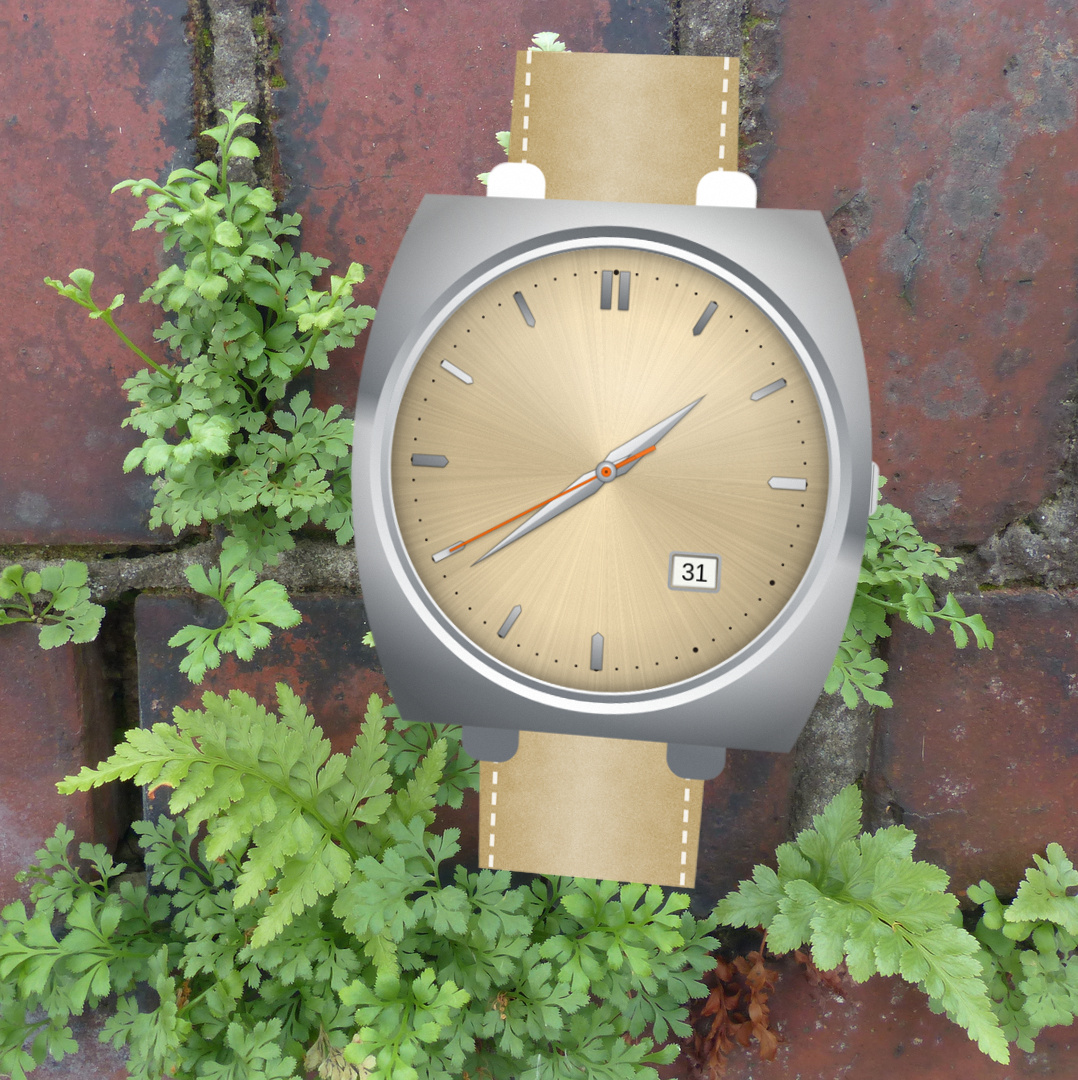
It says 1 h 38 min 40 s
